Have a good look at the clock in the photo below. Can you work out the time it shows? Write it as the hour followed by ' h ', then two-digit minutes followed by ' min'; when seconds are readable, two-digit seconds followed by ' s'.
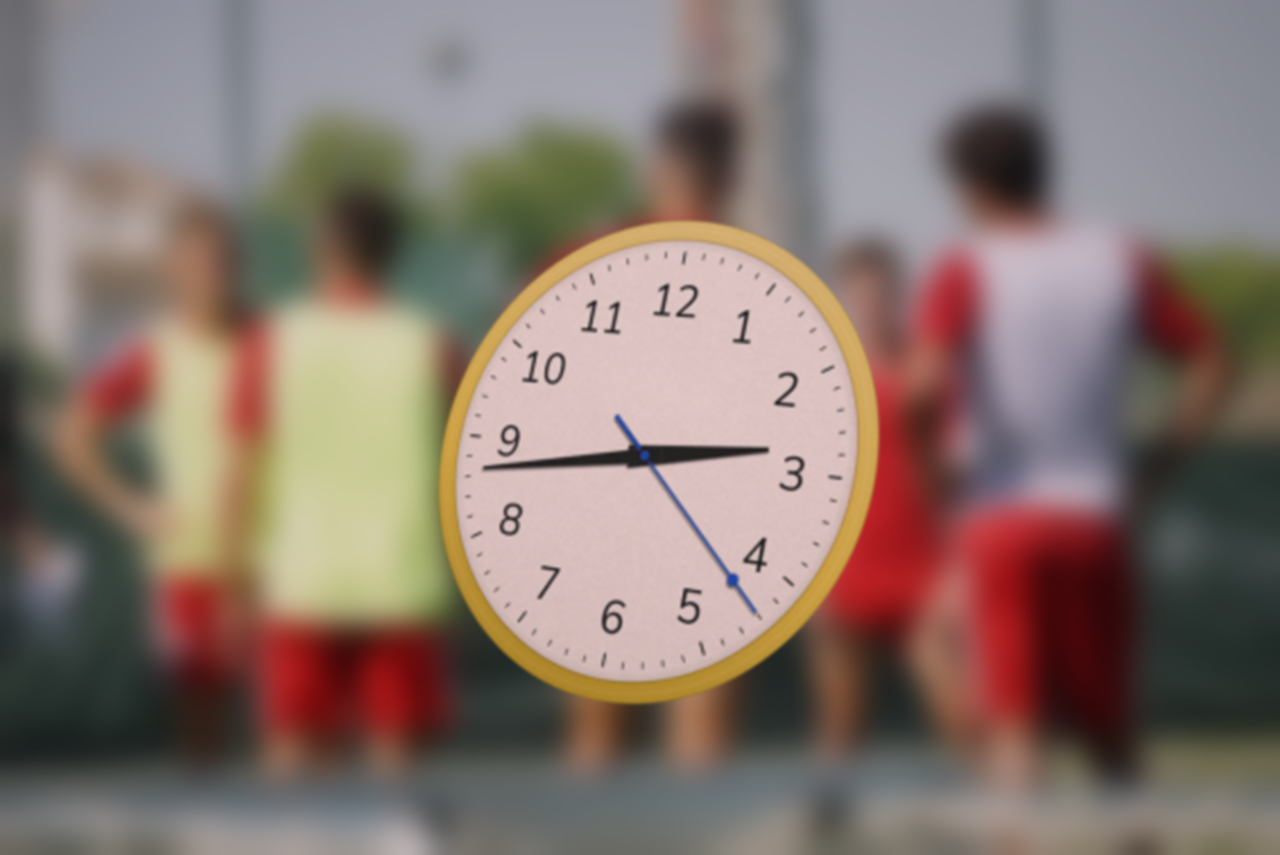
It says 2 h 43 min 22 s
